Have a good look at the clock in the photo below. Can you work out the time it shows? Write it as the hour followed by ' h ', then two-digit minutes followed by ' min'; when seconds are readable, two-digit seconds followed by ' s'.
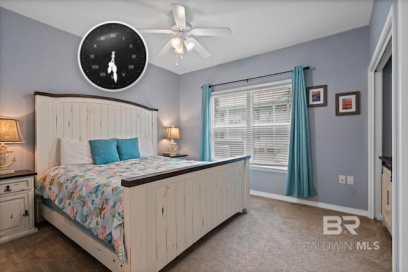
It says 6 h 29 min
